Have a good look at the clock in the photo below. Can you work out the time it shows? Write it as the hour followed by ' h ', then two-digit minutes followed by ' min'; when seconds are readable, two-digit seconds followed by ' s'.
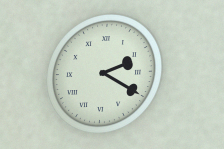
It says 2 h 20 min
